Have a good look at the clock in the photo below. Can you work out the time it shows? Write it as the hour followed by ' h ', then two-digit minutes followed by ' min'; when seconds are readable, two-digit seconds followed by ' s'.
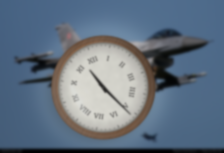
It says 11 h 26 min
